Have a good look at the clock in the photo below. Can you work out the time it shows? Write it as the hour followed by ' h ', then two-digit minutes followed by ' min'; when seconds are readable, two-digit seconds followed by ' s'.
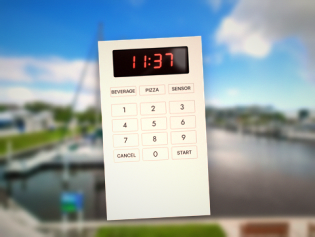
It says 11 h 37 min
